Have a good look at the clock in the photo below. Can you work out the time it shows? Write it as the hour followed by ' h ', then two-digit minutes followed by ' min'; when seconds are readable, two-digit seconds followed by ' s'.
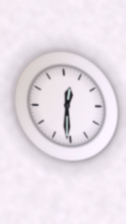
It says 12 h 31 min
